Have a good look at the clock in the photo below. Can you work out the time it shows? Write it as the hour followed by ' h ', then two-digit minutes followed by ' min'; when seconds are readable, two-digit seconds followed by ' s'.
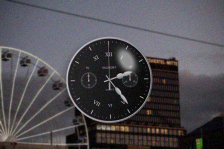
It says 2 h 24 min
